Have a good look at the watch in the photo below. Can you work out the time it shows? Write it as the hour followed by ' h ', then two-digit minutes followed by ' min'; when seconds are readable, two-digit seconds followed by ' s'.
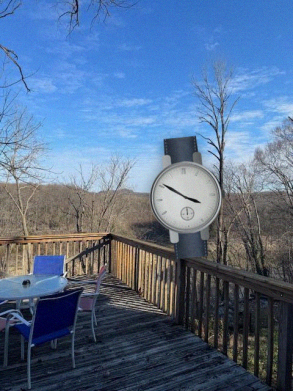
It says 3 h 51 min
